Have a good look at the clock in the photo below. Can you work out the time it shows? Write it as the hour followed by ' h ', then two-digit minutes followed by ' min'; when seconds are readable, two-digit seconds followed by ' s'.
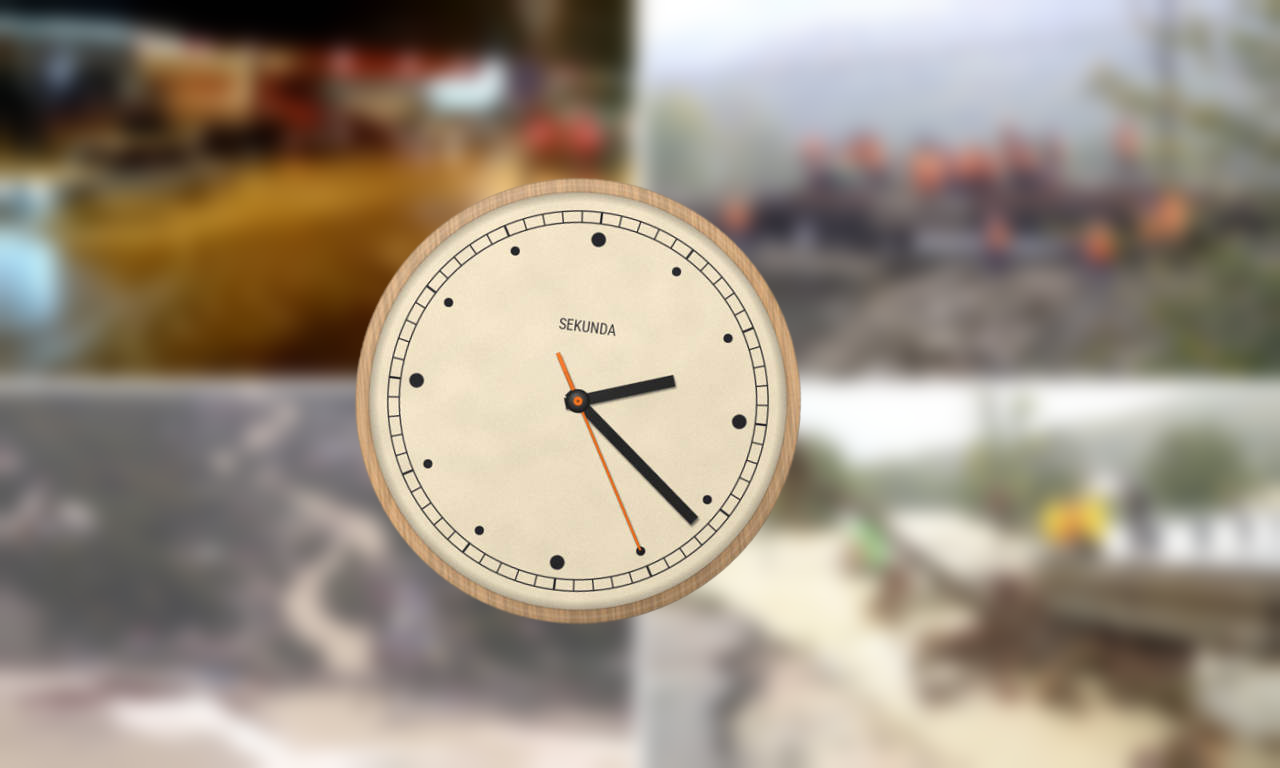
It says 2 h 21 min 25 s
